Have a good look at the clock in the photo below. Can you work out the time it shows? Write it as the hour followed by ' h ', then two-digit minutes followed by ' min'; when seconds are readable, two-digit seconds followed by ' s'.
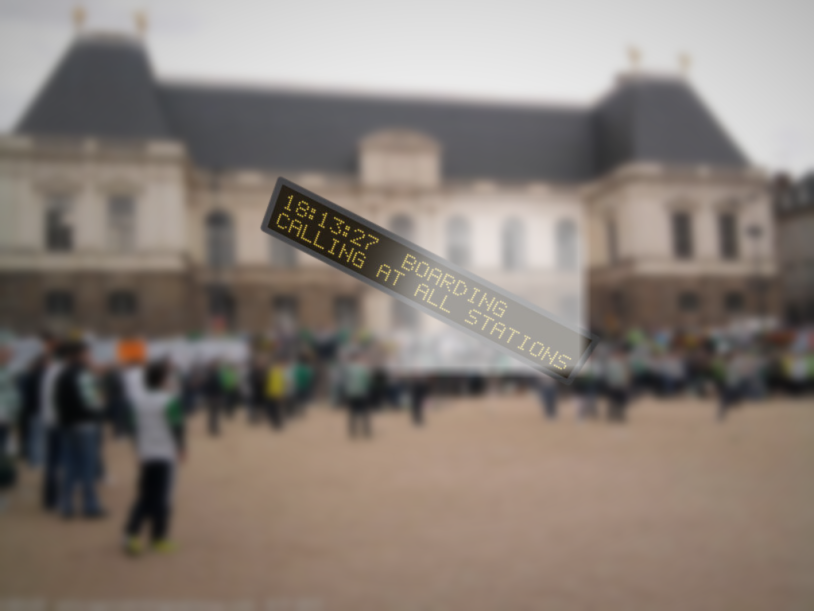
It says 18 h 13 min 27 s
